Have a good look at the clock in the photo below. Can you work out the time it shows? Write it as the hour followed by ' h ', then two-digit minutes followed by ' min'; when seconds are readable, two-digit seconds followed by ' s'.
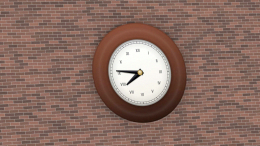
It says 7 h 46 min
